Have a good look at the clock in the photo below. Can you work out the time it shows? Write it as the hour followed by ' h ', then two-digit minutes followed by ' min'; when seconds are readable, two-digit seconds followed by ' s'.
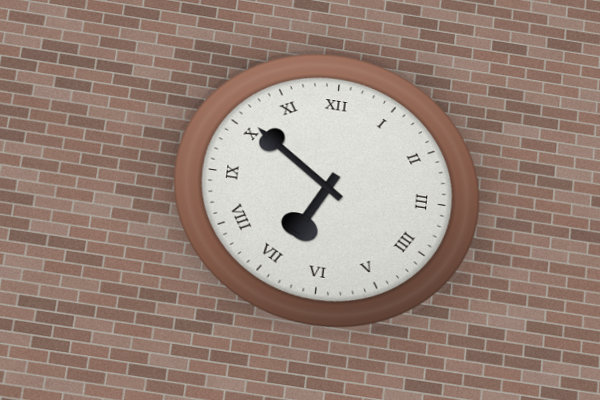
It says 6 h 51 min
